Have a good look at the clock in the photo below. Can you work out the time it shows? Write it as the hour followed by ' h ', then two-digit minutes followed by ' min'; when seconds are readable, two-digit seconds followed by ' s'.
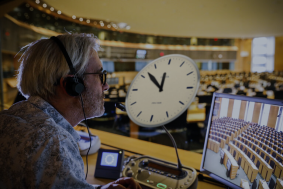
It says 11 h 52 min
